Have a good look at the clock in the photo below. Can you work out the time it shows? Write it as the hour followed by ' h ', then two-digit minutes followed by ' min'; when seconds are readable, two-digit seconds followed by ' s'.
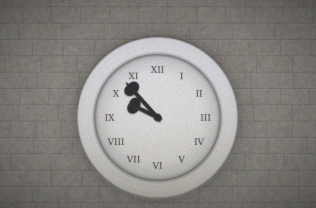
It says 9 h 53 min
